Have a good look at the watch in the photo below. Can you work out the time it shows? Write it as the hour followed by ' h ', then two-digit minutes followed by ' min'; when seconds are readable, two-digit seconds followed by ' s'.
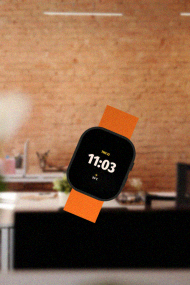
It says 11 h 03 min
